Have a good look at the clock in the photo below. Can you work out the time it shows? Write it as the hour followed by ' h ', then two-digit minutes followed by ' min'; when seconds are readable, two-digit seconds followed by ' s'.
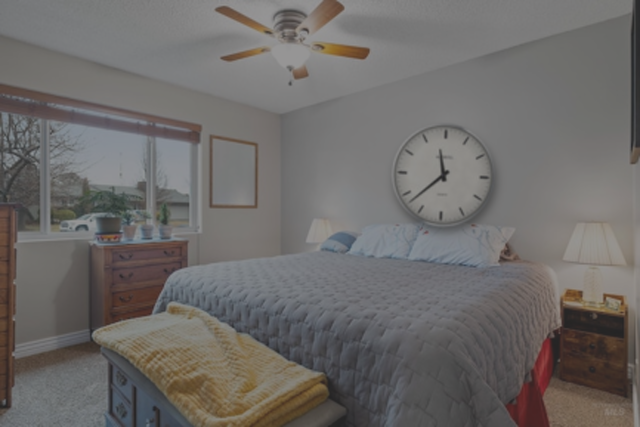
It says 11 h 38 min
